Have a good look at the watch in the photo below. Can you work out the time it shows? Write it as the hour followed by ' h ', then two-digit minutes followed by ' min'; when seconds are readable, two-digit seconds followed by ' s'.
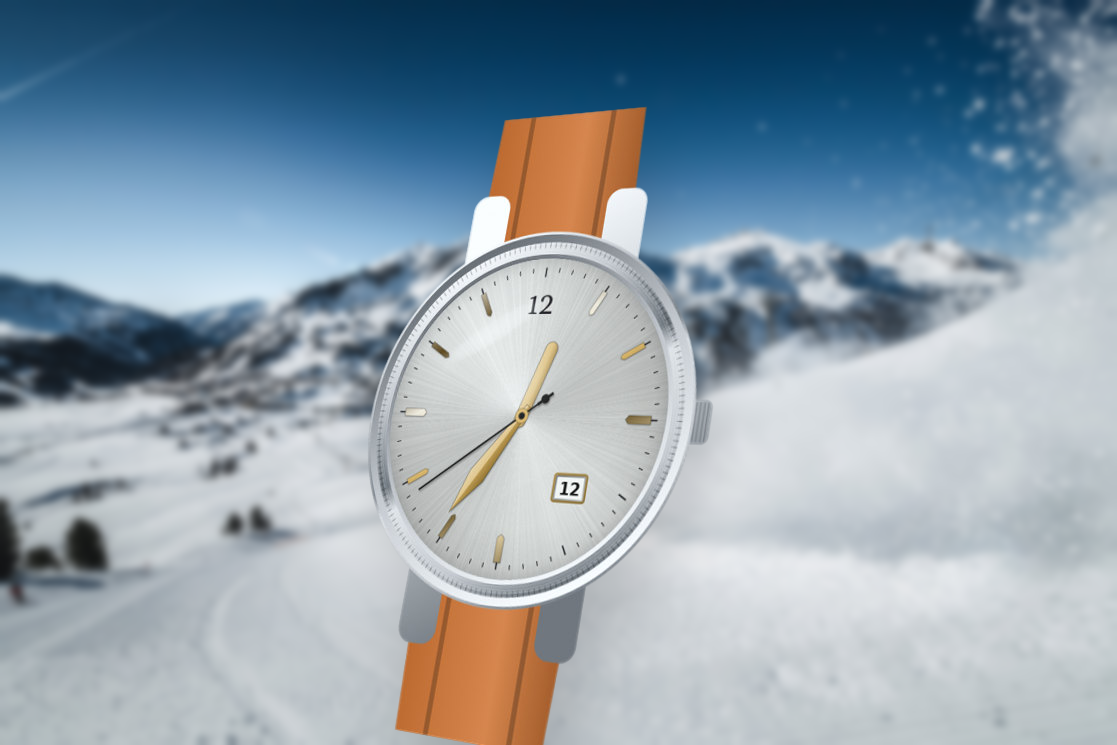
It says 12 h 35 min 39 s
